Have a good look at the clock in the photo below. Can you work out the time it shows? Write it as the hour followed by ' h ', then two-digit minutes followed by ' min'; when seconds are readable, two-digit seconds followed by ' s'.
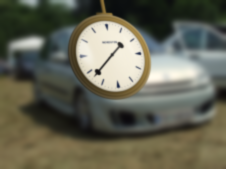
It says 1 h 38 min
